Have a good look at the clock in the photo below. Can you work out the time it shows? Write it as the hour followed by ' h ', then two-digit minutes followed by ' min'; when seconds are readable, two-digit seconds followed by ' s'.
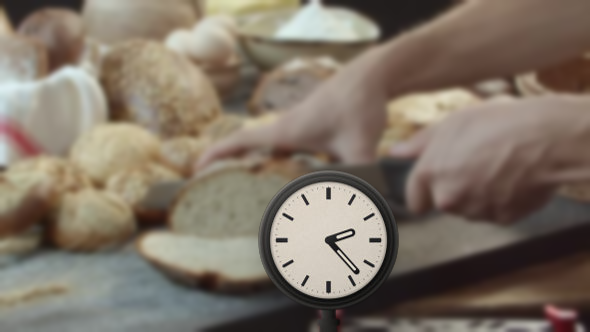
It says 2 h 23 min
